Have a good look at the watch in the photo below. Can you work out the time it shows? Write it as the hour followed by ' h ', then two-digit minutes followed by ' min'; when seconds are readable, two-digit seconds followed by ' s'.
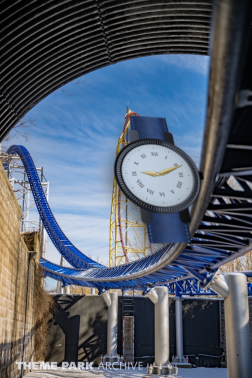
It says 9 h 11 min
